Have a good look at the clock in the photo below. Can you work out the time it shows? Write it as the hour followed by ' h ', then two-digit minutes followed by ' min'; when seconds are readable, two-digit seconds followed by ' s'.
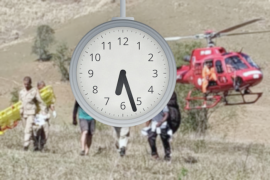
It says 6 h 27 min
